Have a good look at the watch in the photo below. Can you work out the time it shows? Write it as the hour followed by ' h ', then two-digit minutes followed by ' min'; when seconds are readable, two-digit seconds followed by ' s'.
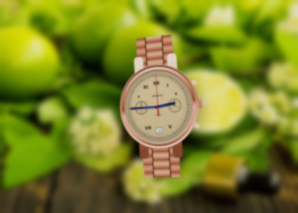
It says 2 h 45 min
